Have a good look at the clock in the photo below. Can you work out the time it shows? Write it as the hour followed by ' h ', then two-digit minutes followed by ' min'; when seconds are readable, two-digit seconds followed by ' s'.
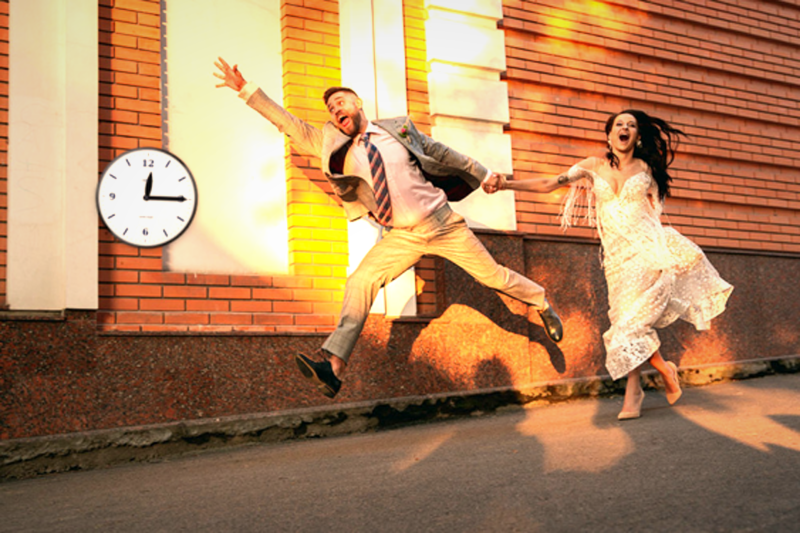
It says 12 h 15 min
